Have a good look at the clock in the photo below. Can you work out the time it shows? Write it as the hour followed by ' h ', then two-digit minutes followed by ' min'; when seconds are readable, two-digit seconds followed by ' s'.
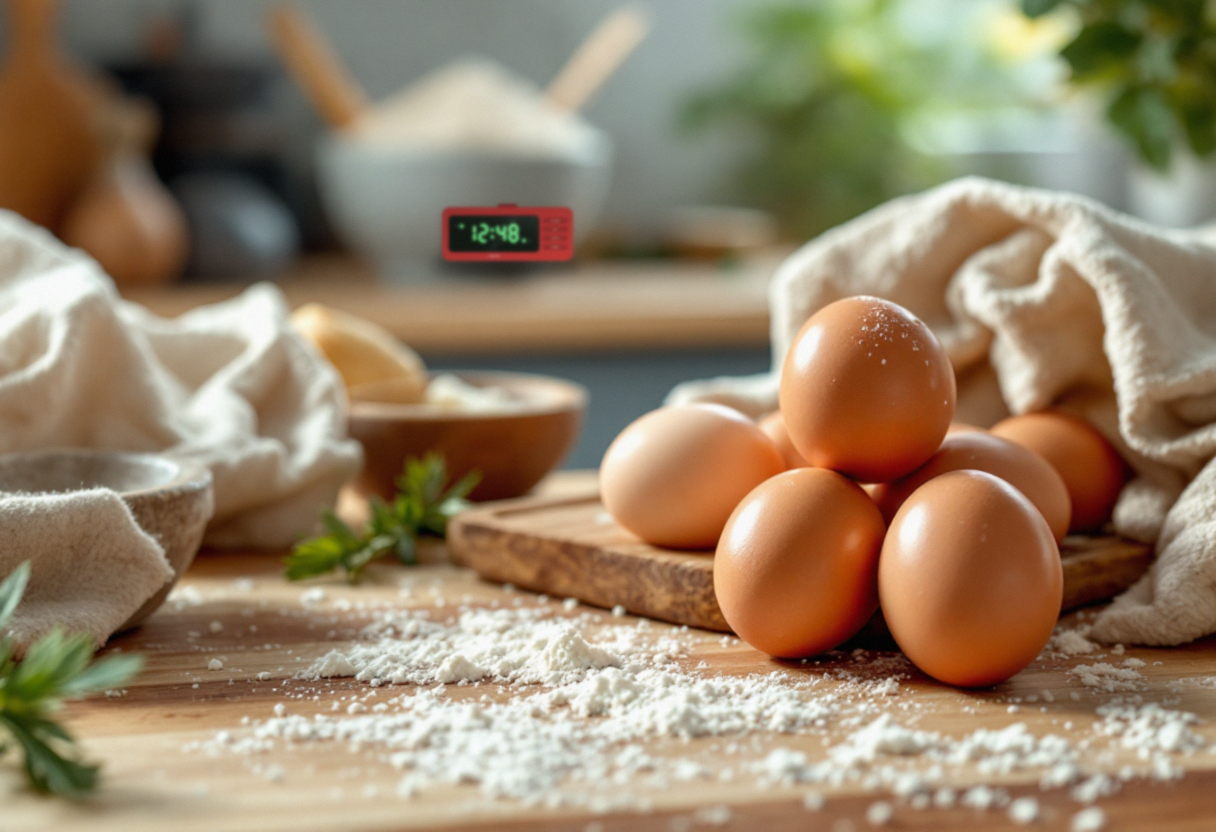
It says 12 h 48 min
